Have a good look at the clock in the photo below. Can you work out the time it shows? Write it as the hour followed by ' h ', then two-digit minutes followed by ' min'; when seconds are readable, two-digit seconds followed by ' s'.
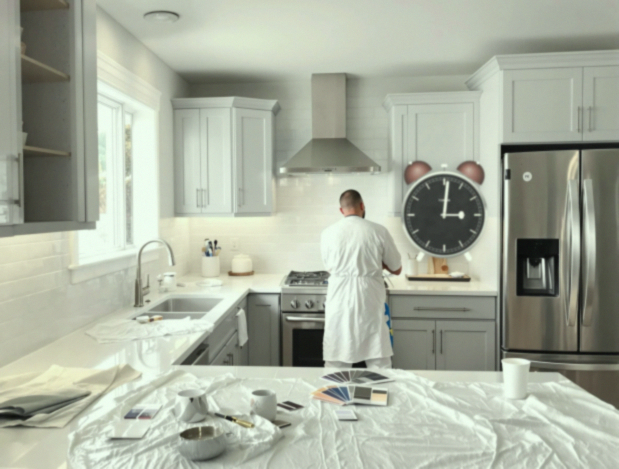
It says 3 h 01 min
